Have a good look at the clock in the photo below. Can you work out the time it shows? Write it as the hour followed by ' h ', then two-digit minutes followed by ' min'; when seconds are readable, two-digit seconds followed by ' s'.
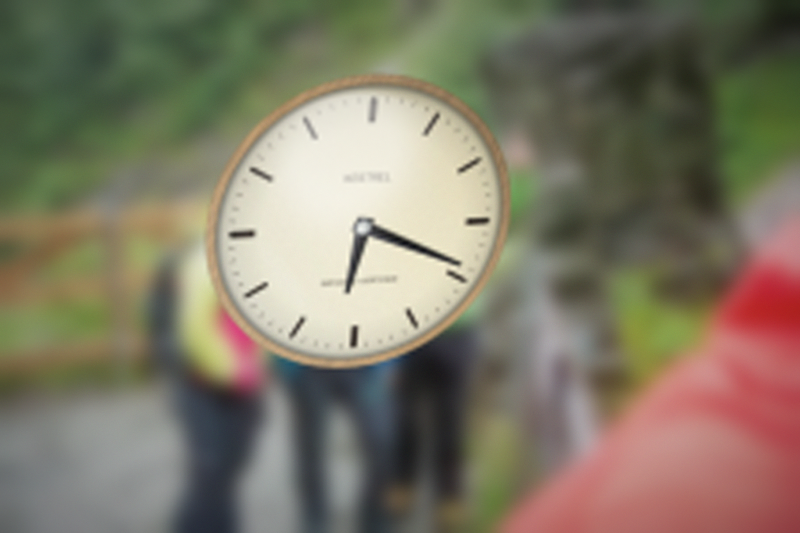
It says 6 h 19 min
